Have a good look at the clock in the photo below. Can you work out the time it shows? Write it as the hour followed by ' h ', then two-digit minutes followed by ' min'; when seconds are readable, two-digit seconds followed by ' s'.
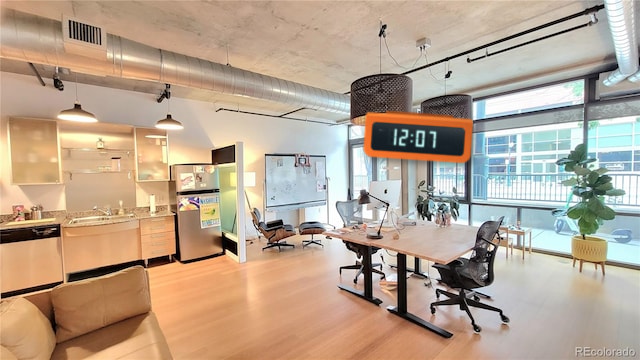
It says 12 h 07 min
